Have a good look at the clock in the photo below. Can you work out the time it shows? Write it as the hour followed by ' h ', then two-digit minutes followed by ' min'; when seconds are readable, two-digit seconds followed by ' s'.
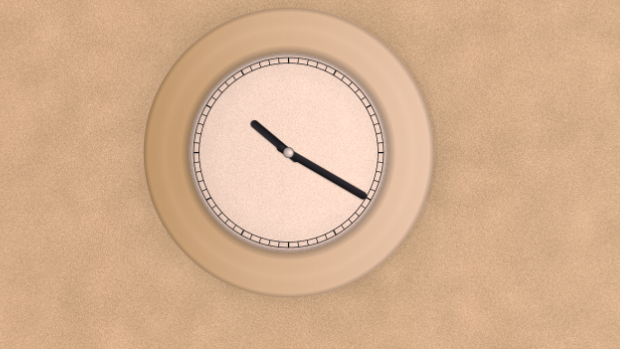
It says 10 h 20 min
